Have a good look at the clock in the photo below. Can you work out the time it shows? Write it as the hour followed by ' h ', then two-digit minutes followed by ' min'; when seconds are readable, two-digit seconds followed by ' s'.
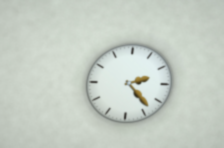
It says 2 h 23 min
